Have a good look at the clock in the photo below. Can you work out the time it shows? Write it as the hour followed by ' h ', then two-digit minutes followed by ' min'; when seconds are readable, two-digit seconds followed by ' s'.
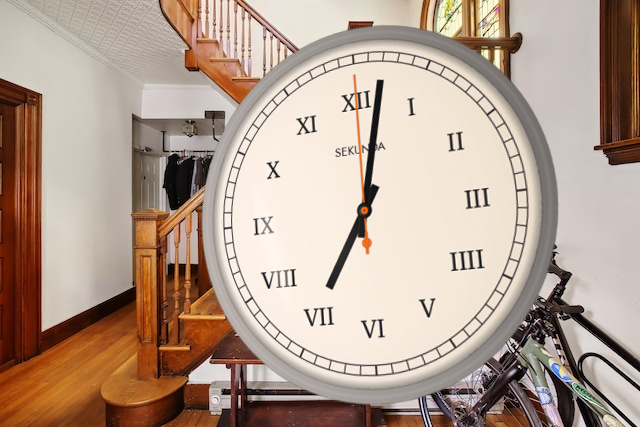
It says 7 h 02 min 00 s
